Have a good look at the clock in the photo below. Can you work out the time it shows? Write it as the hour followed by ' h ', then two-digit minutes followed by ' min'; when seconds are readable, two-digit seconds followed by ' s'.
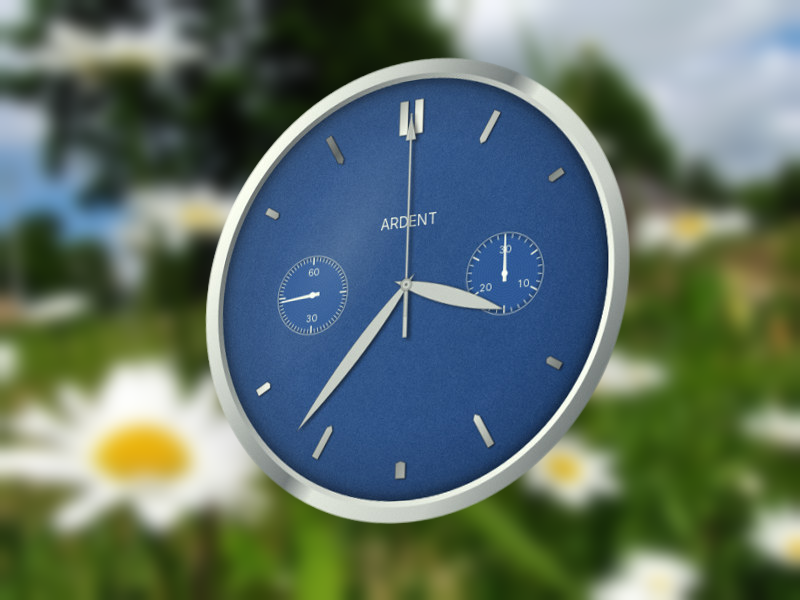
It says 3 h 36 min 44 s
